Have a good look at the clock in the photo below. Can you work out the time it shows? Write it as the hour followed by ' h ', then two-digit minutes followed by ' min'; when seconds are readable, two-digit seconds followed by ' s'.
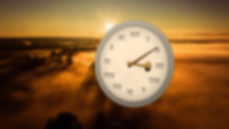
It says 3 h 09 min
